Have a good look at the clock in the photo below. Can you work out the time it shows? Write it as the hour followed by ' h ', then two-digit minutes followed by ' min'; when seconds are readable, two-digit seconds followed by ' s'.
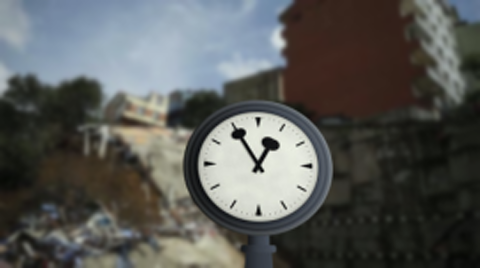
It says 12 h 55 min
